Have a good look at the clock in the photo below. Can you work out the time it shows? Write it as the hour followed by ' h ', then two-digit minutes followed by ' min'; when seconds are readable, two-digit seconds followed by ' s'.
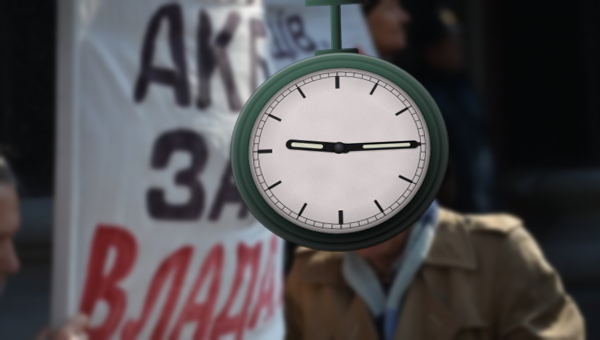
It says 9 h 15 min
